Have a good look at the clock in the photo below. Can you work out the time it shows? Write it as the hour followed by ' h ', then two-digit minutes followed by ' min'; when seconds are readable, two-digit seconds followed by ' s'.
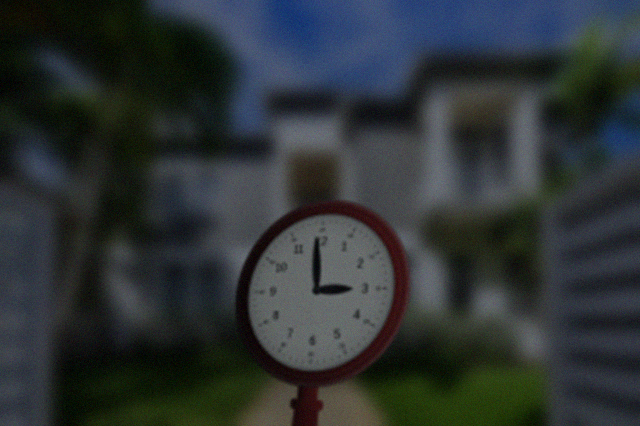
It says 2 h 59 min
